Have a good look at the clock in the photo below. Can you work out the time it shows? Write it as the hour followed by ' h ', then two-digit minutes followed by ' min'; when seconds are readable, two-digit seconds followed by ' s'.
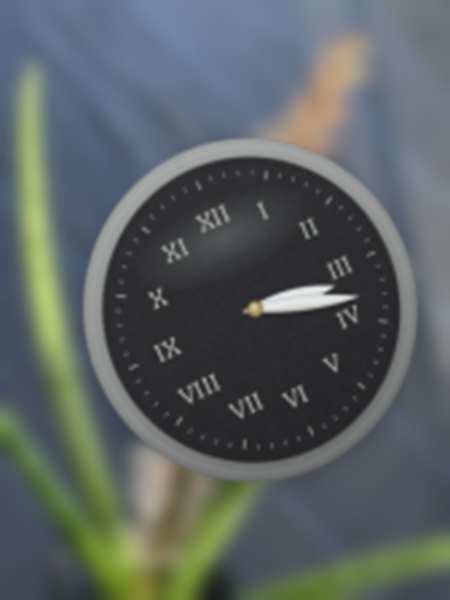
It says 3 h 18 min
